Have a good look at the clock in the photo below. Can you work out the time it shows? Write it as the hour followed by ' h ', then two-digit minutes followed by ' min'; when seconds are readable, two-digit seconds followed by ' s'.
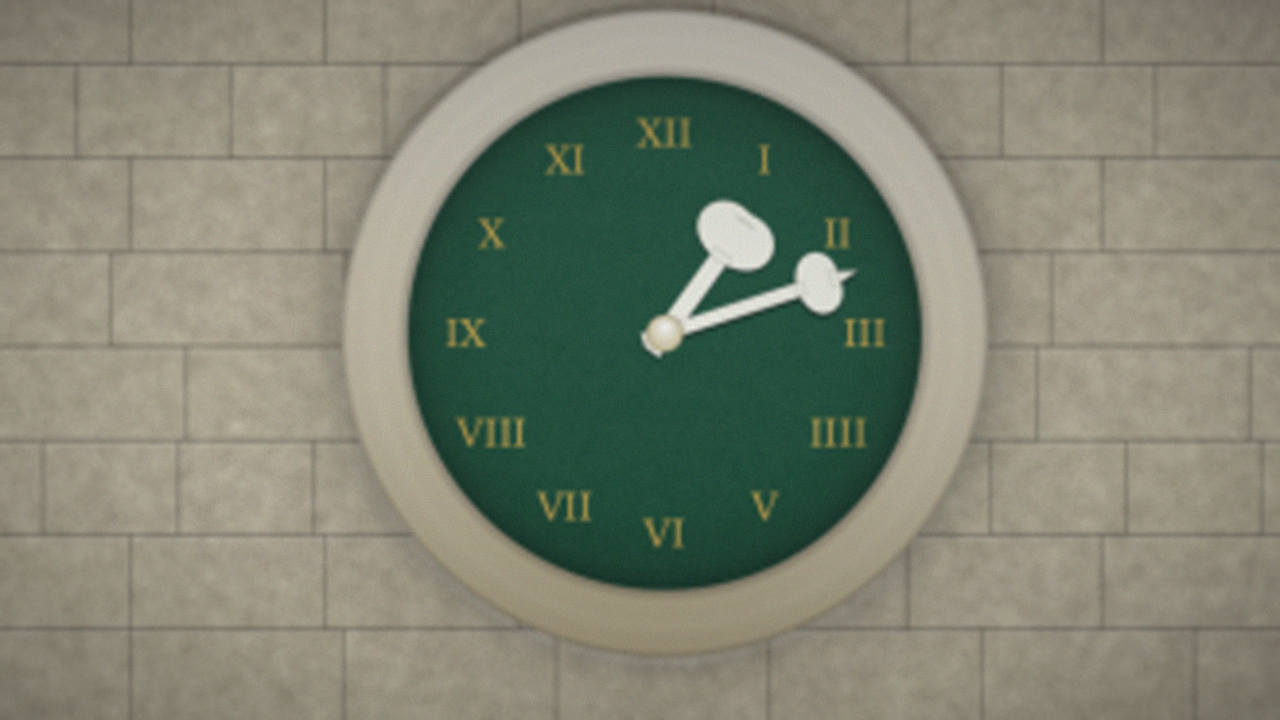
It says 1 h 12 min
